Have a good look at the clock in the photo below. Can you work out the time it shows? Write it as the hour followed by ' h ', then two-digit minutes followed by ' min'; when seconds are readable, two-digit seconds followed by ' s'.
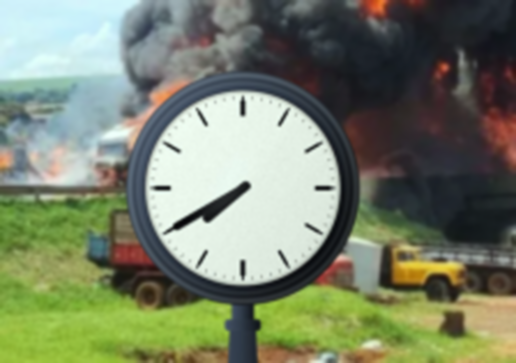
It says 7 h 40 min
